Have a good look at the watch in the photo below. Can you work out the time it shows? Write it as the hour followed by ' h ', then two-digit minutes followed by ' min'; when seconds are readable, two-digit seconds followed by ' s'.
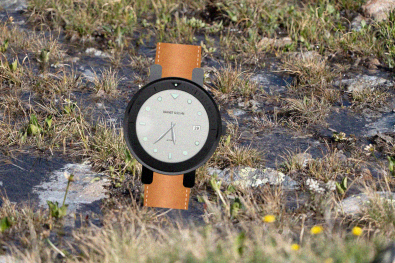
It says 5 h 37 min
